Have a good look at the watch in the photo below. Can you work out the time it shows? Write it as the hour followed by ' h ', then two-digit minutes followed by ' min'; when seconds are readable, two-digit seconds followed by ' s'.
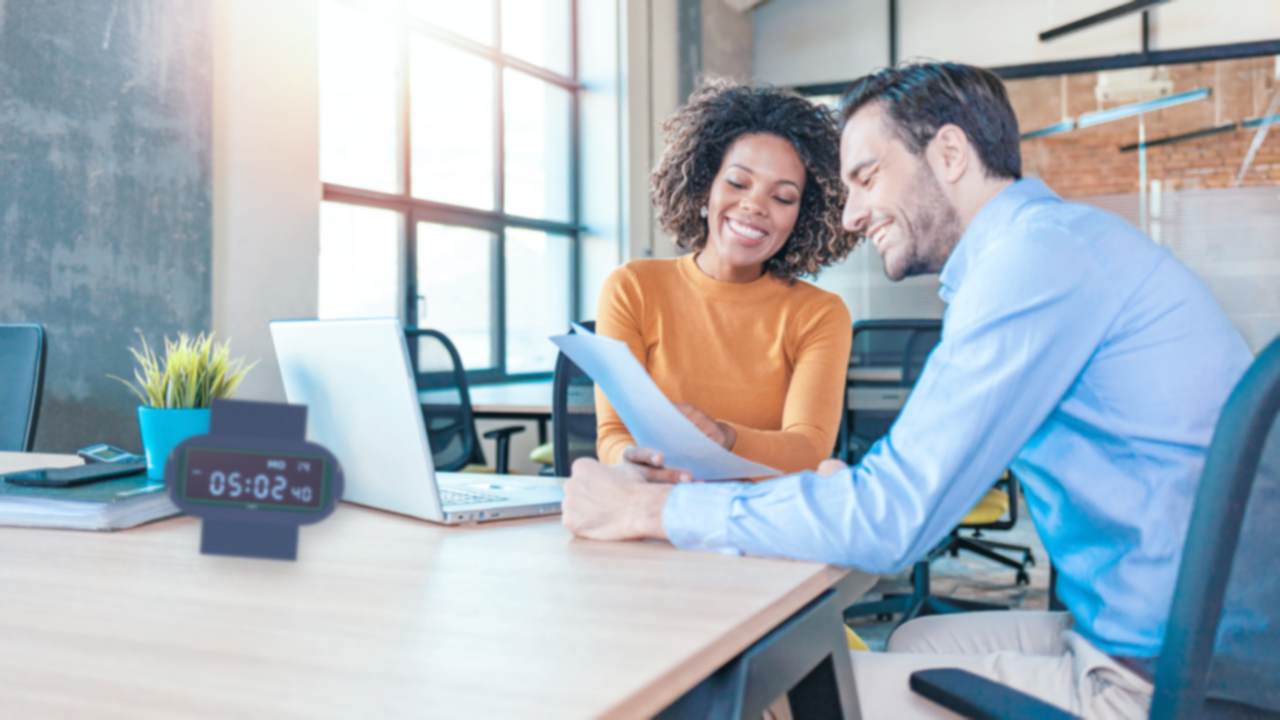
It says 5 h 02 min 40 s
